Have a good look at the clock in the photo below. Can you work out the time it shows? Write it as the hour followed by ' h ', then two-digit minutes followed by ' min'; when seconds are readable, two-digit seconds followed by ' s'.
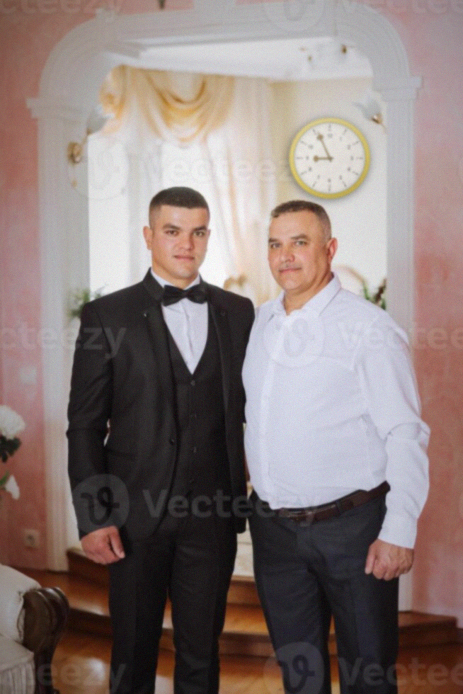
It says 8 h 56 min
